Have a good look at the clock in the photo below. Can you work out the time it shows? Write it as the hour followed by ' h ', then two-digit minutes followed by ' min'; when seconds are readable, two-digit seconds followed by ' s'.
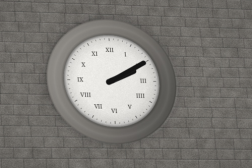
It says 2 h 10 min
